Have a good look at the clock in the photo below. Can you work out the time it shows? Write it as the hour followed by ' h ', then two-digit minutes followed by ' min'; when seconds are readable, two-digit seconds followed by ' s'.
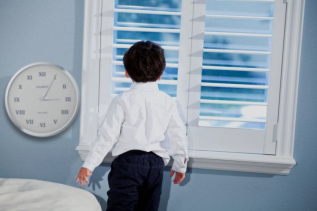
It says 3 h 05 min
